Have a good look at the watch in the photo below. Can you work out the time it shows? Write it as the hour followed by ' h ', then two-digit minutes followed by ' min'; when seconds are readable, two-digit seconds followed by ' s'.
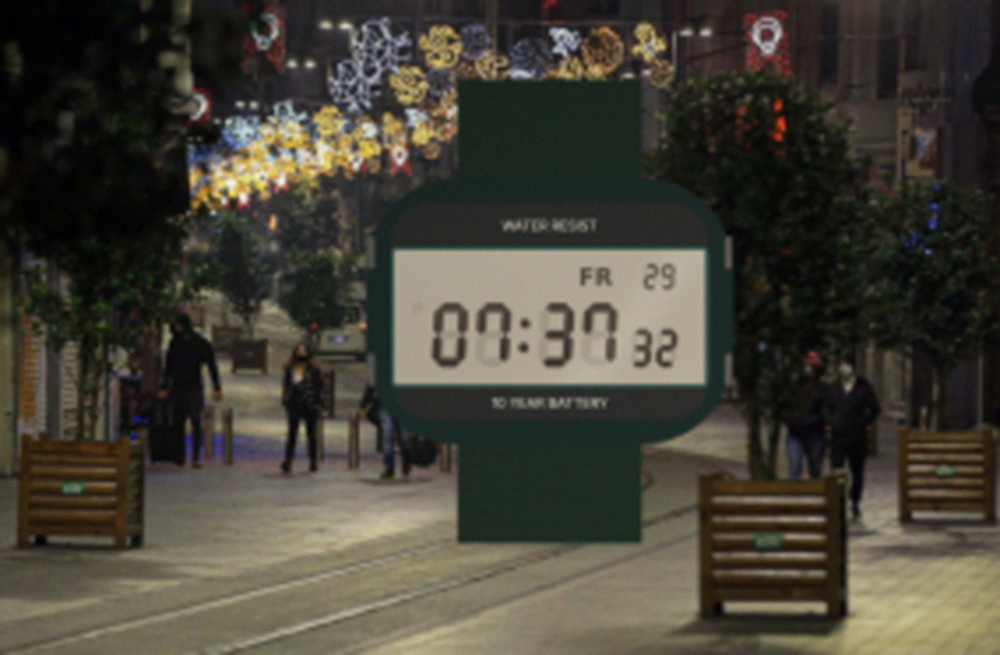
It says 7 h 37 min 32 s
